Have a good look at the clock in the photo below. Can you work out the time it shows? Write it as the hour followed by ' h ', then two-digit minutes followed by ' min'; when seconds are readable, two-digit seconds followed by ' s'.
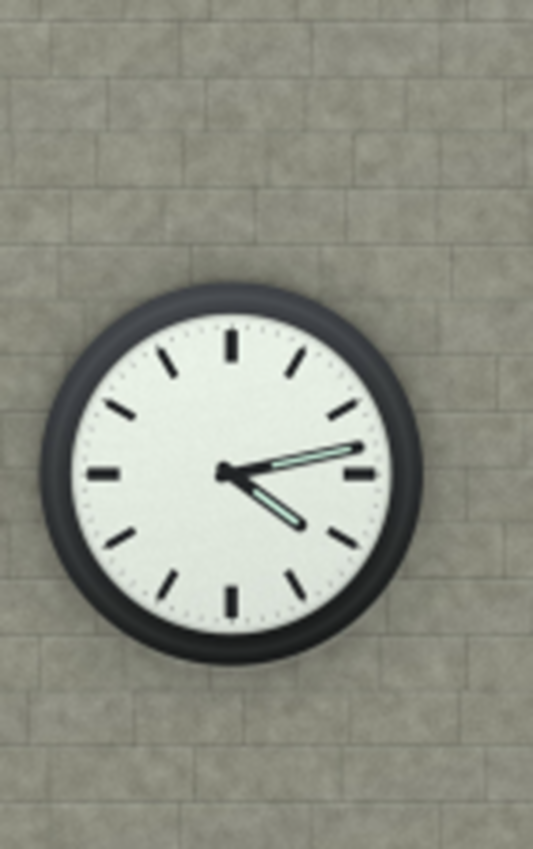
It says 4 h 13 min
